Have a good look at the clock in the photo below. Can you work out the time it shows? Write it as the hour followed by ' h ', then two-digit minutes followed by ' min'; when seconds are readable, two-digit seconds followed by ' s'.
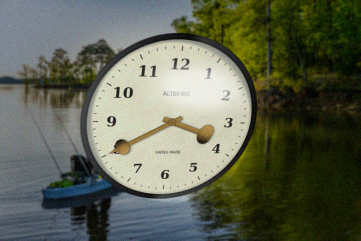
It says 3 h 40 min
